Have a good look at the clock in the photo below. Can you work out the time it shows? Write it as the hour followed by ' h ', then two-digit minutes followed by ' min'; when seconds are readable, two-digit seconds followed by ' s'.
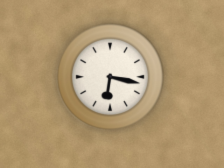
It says 6 h 17 min
